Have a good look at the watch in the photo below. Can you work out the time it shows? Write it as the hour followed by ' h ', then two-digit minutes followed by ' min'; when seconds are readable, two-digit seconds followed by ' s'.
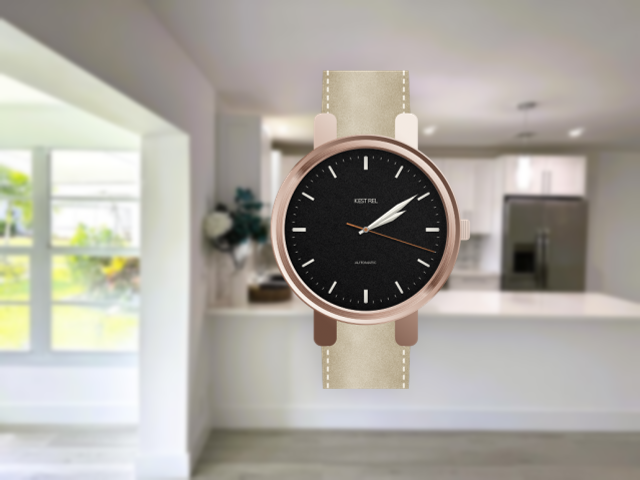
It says 2 h 09 min 18 s
